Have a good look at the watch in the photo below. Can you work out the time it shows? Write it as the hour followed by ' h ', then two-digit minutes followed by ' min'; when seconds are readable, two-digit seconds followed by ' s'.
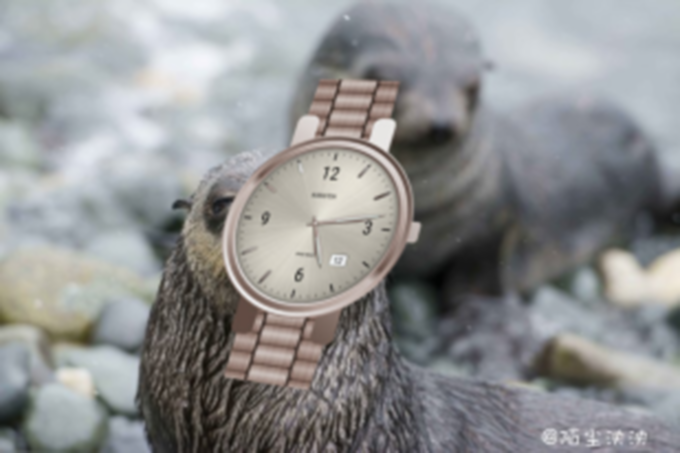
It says 5 h 13 min
